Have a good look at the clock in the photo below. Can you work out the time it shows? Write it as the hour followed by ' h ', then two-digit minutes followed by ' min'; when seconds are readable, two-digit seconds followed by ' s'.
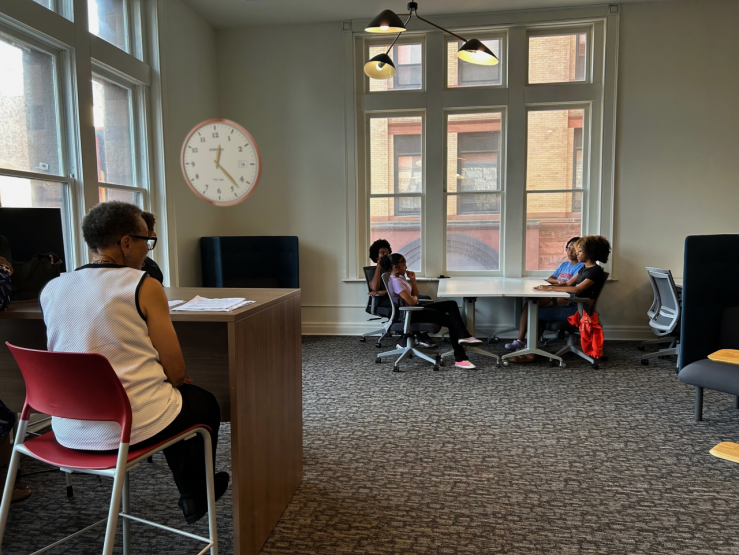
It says 12 h 23 min
